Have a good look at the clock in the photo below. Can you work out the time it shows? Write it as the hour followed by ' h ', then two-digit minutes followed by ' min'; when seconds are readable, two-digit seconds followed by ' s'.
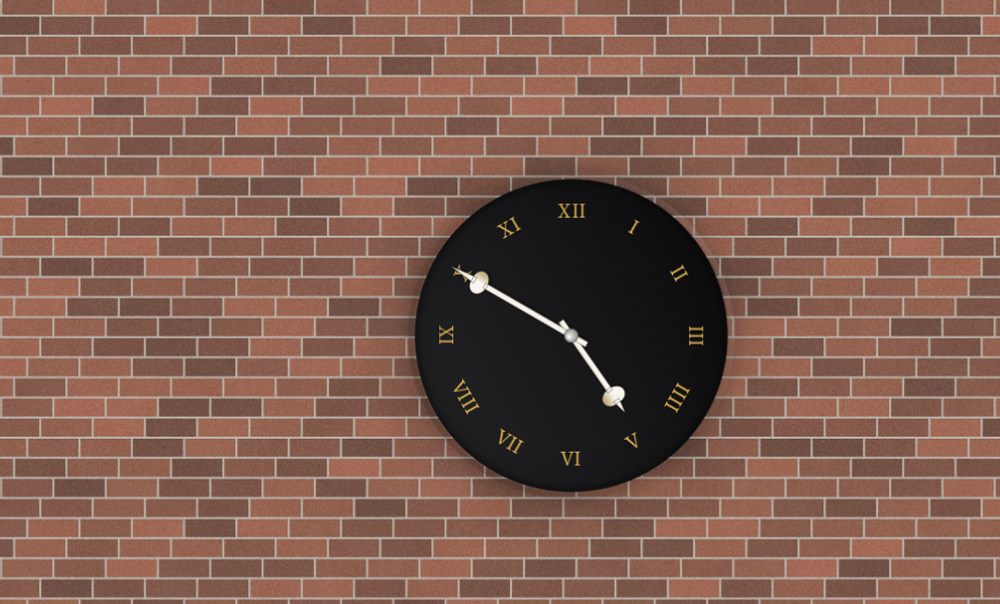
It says 4 h 50 min
